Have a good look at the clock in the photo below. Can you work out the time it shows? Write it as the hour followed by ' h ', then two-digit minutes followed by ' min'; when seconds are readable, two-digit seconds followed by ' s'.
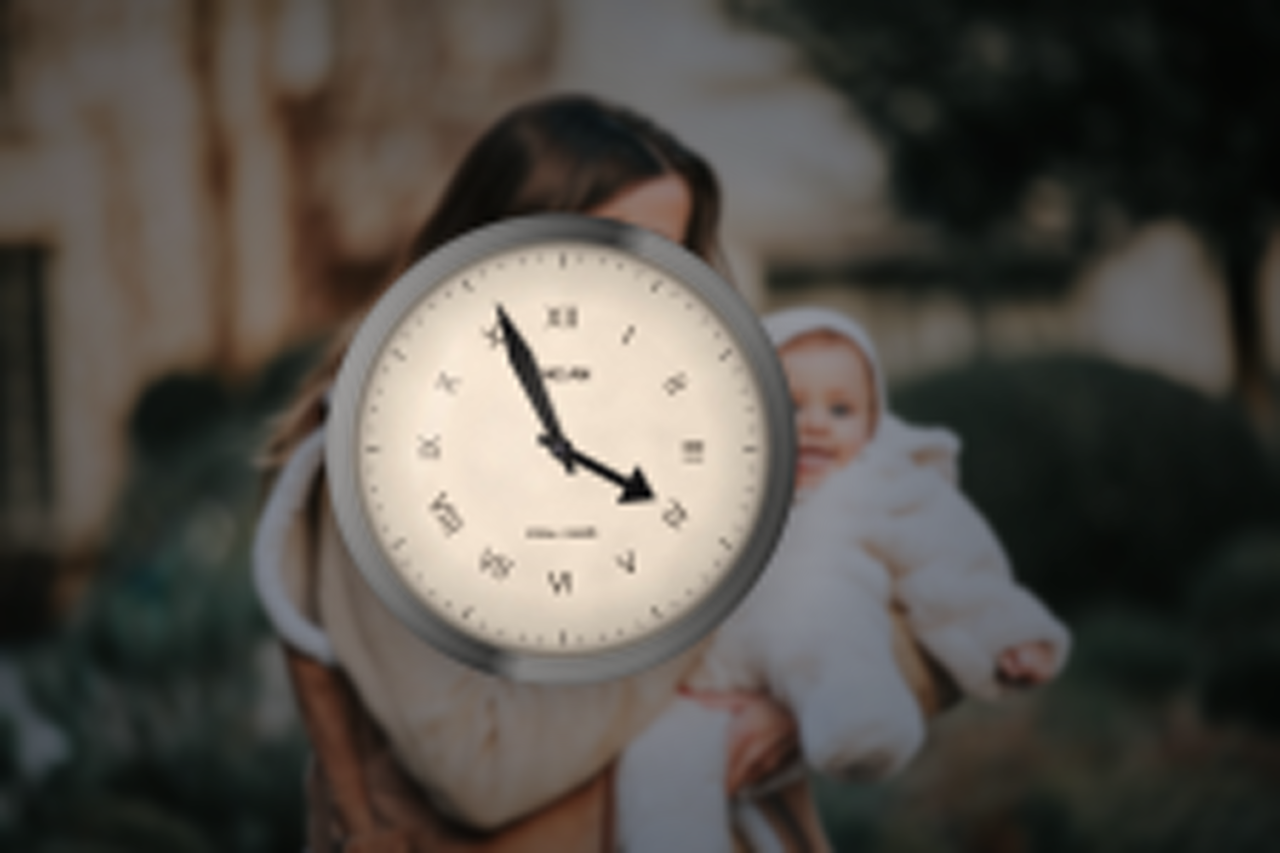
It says 3 h 56 min
